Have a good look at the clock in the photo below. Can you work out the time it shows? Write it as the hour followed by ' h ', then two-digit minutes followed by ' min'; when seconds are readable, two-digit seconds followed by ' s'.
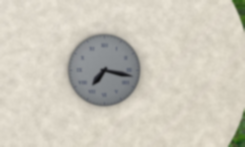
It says 7 h 17 min
